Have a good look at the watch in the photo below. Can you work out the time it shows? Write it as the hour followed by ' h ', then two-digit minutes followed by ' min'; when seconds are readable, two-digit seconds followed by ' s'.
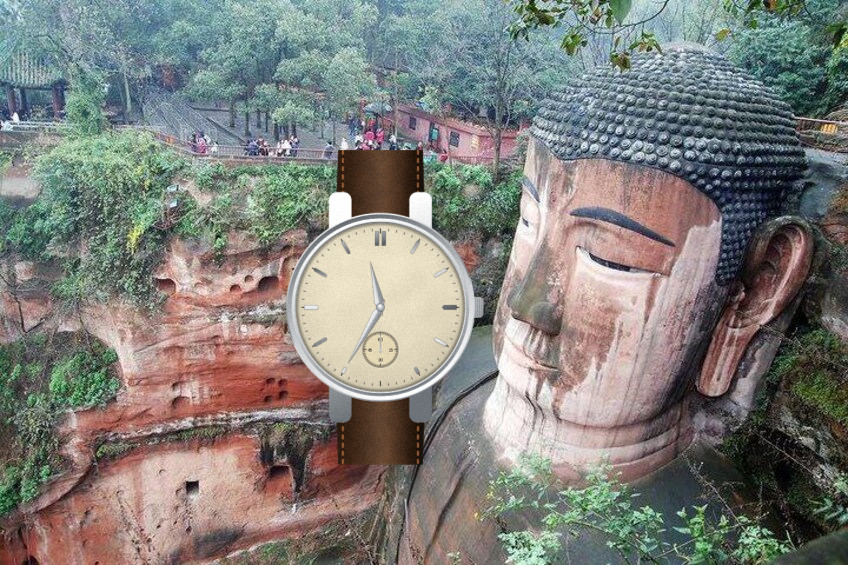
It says 11 h 35 min
